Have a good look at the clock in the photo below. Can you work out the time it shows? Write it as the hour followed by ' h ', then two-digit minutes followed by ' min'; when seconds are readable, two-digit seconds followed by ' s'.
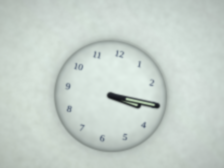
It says 3 h 15 min
